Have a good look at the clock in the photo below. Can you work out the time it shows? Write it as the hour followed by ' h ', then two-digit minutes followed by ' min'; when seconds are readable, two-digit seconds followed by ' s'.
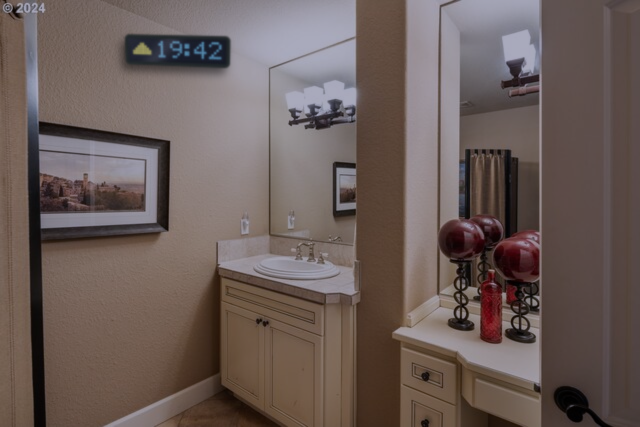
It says 19 h 42 min
